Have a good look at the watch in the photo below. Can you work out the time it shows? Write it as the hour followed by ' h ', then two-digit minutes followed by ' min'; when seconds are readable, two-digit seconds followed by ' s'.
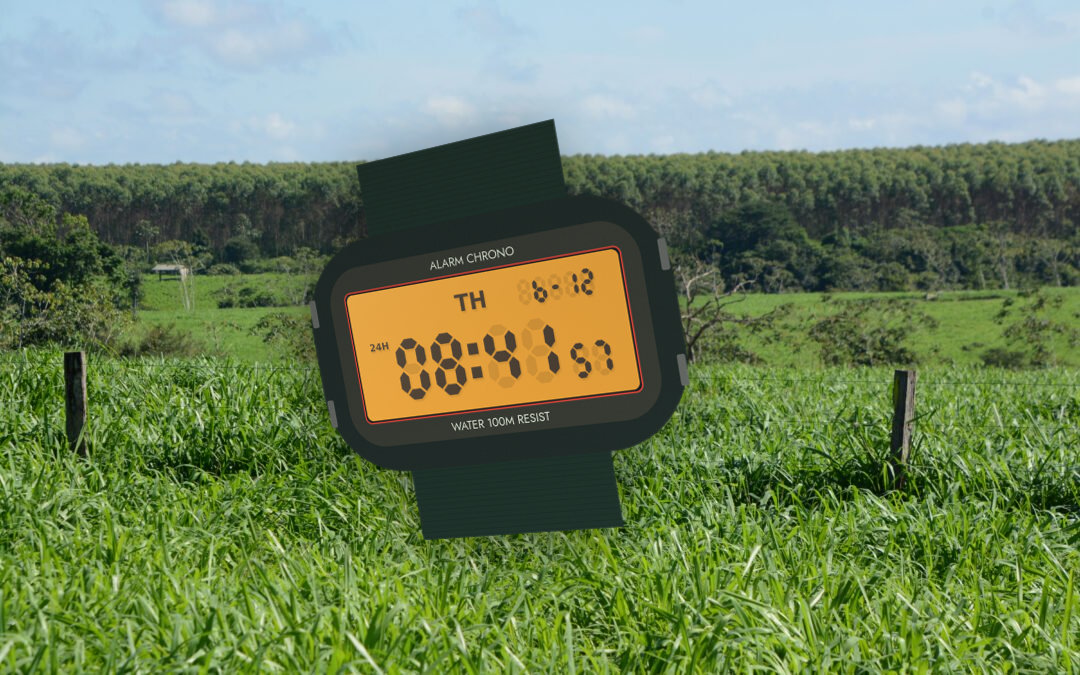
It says 8 h 41 min 57 s
